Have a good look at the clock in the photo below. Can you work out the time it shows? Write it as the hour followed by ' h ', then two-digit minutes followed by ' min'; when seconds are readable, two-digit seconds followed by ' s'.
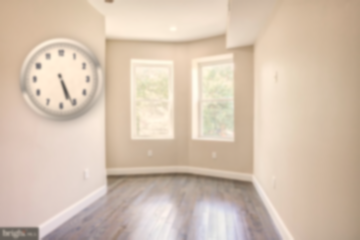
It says 5 h 26 min
